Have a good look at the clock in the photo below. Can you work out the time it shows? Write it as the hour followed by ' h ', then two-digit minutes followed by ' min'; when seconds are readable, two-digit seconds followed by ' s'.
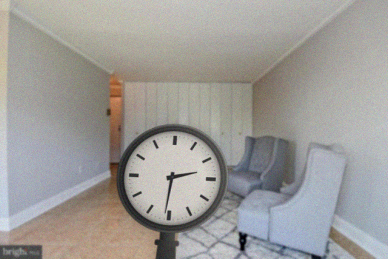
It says 2 h 31 min
